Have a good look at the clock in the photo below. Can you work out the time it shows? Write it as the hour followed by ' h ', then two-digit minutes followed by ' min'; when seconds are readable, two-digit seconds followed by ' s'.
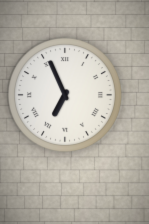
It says 6 h 56 min
